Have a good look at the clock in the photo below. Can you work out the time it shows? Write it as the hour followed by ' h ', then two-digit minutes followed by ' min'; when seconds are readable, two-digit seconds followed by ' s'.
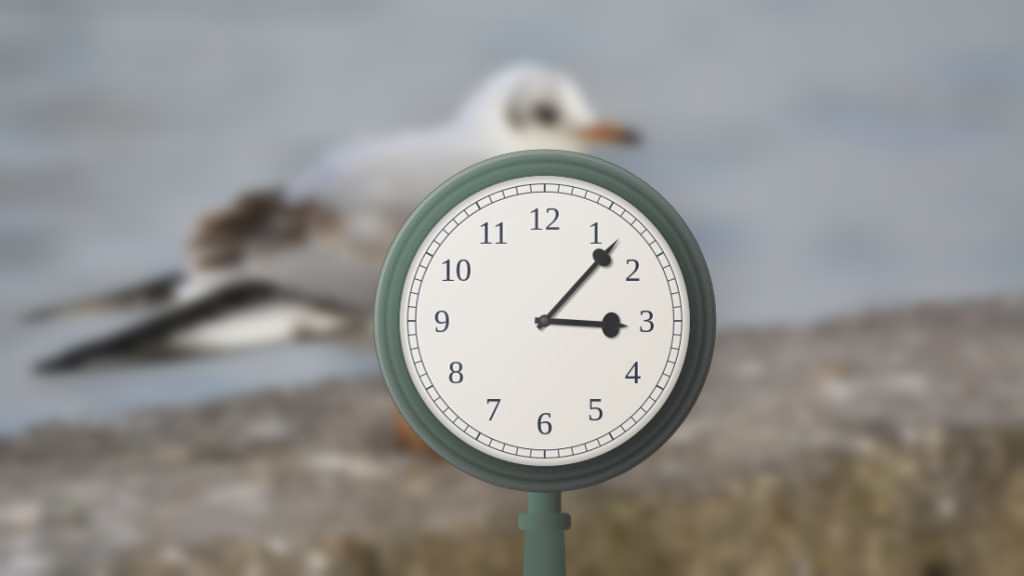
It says 3 h 07 min
